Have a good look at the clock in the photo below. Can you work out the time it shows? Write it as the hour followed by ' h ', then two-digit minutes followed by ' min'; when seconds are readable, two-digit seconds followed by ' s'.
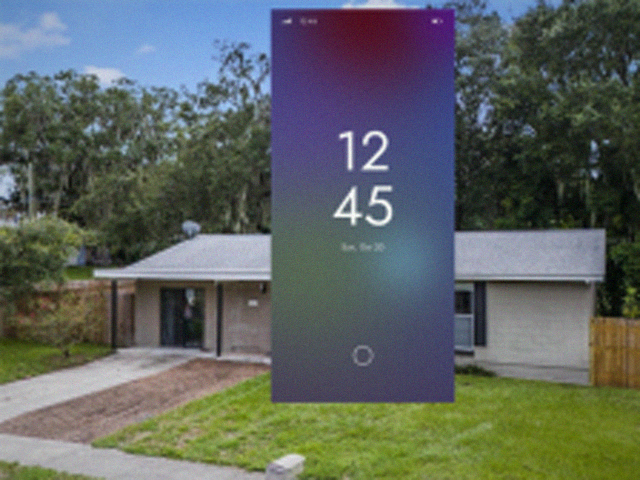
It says 12 h 45 min
